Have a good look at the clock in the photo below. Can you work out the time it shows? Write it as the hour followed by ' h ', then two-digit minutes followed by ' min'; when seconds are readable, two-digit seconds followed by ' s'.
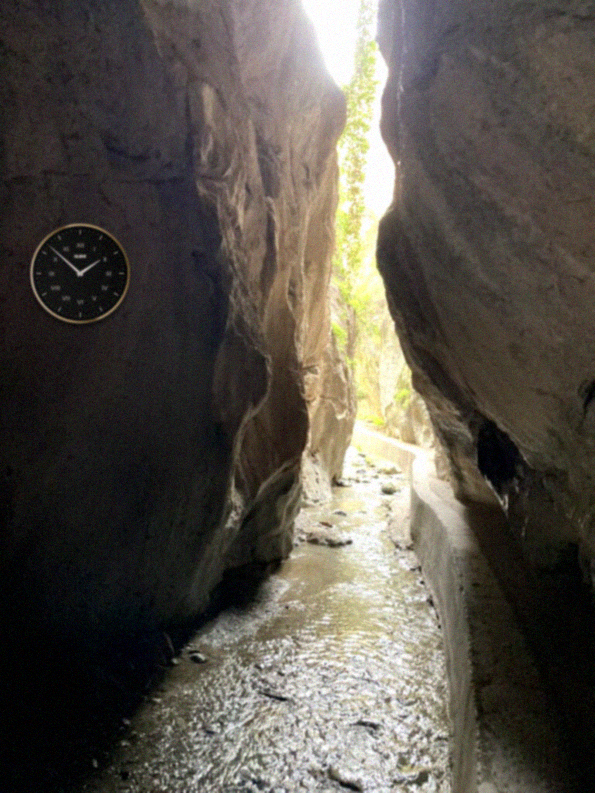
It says 1 h 52 min
